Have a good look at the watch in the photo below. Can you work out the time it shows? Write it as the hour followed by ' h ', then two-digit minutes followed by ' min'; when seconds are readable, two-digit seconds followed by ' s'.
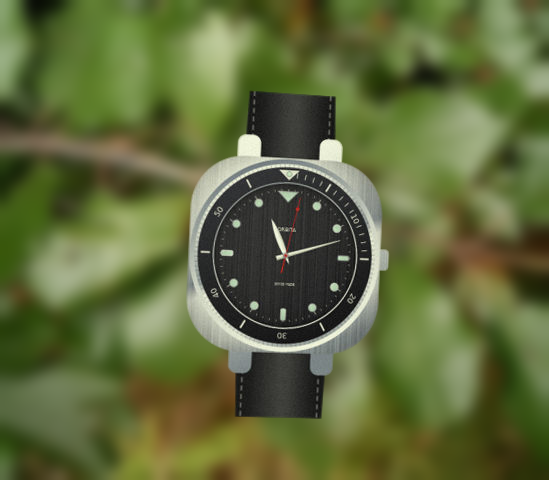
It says 11 h 12 min 02 s
